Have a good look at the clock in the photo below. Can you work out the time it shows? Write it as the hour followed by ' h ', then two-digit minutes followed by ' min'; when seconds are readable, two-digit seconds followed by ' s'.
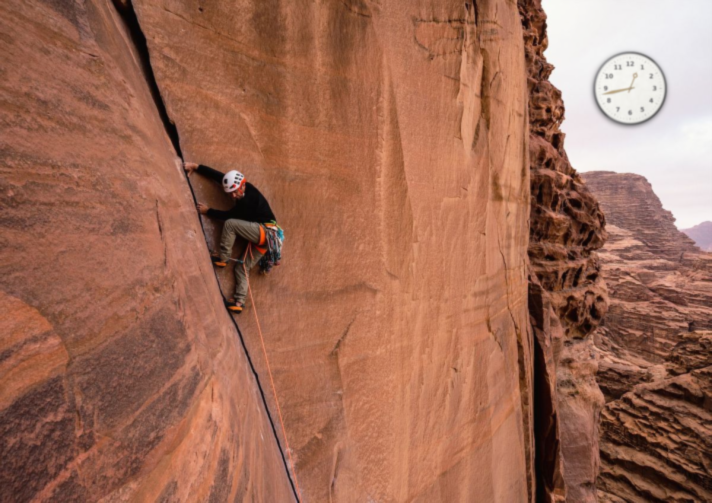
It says 12 h 43 min
